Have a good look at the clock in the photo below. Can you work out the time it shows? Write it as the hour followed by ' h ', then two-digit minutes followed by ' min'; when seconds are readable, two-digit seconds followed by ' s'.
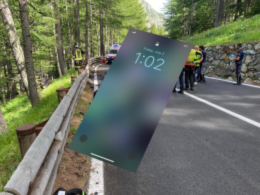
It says 1 h 02 min
